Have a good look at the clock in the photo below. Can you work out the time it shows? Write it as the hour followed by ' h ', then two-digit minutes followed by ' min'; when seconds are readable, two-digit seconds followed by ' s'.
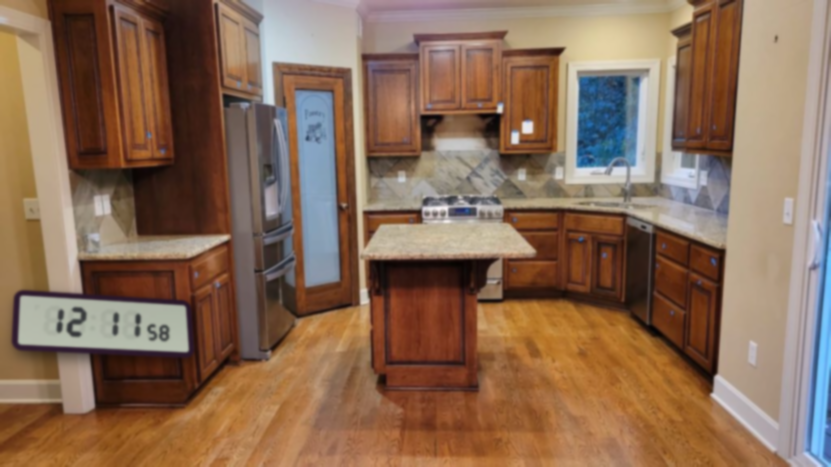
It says 12 h 11 min 58 s
